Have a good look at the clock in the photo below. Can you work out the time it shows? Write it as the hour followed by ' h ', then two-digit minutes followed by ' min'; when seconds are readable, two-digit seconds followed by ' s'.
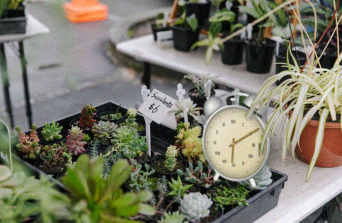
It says 6 h 10 min
